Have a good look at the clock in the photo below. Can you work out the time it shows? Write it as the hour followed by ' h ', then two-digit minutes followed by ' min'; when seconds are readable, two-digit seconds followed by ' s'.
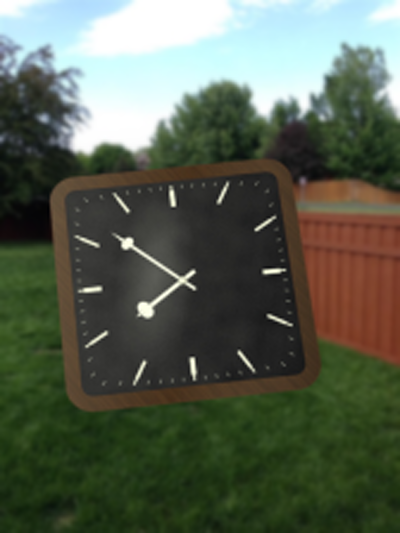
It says 7 h 52 min
